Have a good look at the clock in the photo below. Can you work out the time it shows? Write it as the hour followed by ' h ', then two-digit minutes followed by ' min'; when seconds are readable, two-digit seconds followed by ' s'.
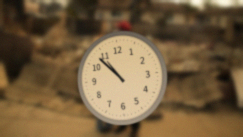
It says 10 h 53 min
